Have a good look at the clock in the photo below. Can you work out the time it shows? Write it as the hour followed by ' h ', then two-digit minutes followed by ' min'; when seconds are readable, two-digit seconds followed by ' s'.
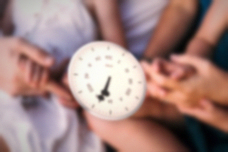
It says 6 h 34 min
